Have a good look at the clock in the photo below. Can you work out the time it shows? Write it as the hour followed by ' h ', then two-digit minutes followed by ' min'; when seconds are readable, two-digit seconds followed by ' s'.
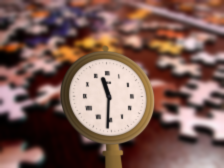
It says 11 h 31 min
